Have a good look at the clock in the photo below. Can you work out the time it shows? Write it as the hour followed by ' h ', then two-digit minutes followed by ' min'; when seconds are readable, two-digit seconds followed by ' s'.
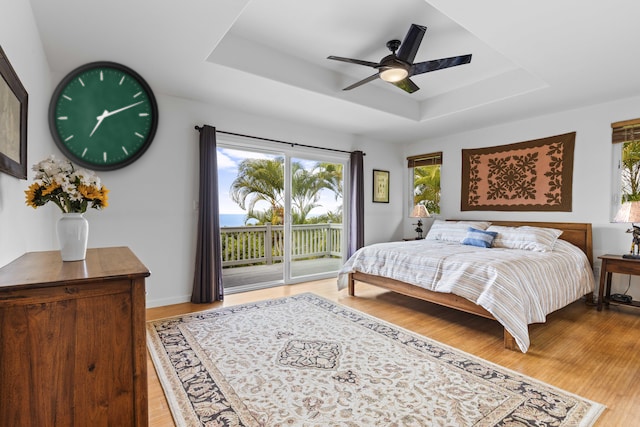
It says 7 h 12 min
